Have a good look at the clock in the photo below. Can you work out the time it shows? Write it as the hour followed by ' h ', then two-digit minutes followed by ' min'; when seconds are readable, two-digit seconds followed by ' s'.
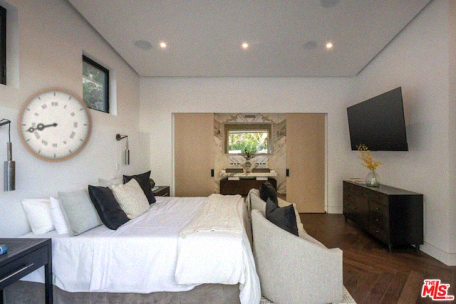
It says 8 h 43 min
